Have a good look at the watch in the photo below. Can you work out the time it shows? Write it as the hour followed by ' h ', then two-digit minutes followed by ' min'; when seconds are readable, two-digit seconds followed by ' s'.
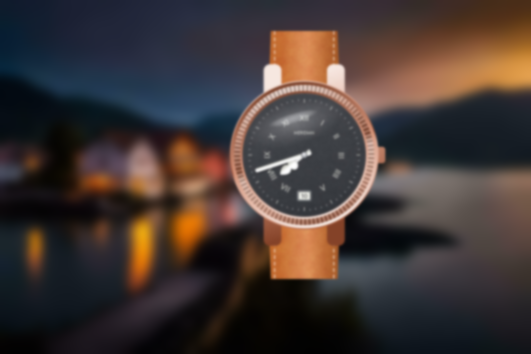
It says 7 h 42 min
